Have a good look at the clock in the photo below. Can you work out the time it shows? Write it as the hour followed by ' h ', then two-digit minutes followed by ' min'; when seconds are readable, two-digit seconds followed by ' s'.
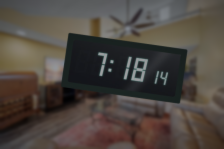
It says 7 h 18 min 14 s
